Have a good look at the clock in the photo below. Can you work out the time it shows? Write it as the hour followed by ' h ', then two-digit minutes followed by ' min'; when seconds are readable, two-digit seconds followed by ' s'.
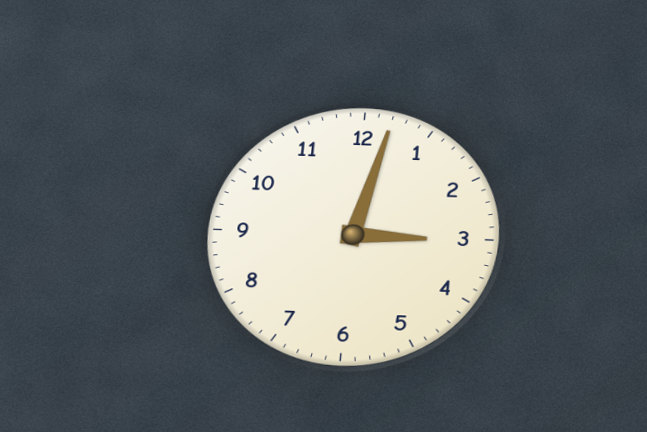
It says 3 h 02 min
